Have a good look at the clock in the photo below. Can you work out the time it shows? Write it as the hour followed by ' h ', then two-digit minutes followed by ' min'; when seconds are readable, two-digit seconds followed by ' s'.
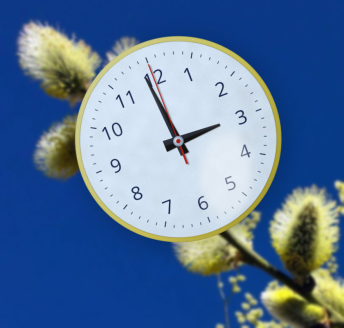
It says 2 h 59 min 00 s
